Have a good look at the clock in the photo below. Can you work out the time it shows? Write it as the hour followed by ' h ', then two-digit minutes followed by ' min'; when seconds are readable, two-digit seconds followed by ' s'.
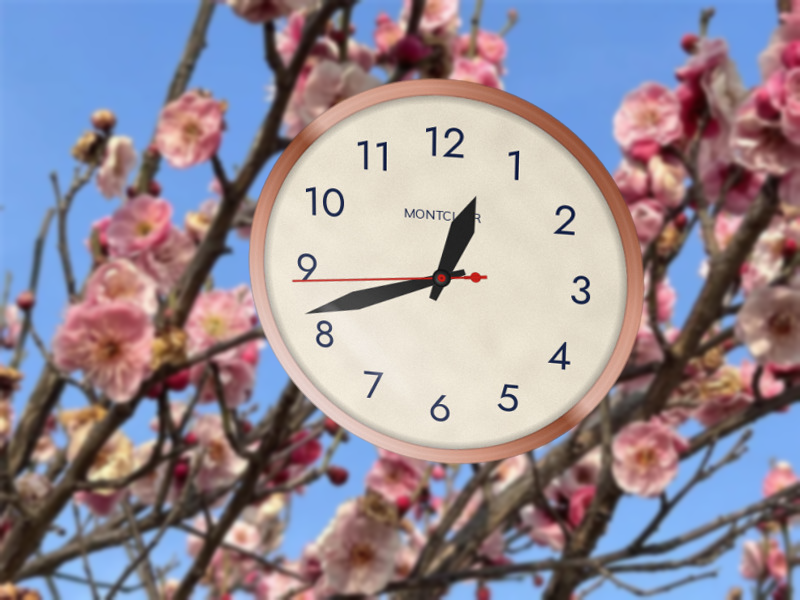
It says 12 h 41 min 44 s
